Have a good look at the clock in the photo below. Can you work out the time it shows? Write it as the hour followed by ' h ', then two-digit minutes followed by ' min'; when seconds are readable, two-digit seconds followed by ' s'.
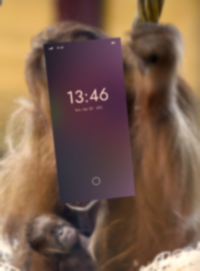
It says 13 h 46 min
